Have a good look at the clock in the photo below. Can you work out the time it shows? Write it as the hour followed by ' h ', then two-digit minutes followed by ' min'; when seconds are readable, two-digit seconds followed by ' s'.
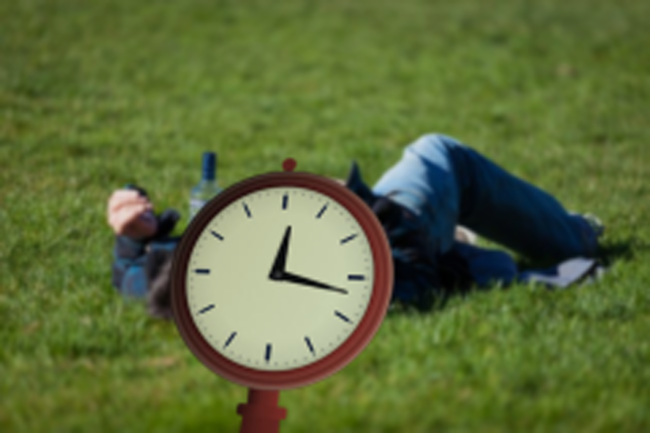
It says 12 h 17 min
